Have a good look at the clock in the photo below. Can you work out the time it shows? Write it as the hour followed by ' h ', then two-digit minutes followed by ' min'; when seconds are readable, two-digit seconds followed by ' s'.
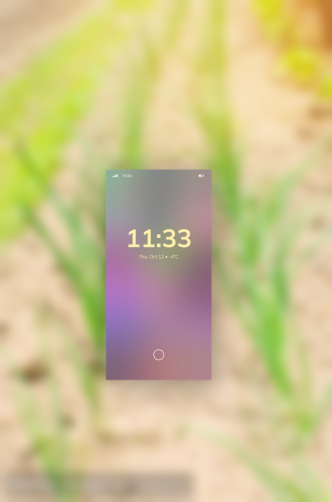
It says 11 h 33 min
